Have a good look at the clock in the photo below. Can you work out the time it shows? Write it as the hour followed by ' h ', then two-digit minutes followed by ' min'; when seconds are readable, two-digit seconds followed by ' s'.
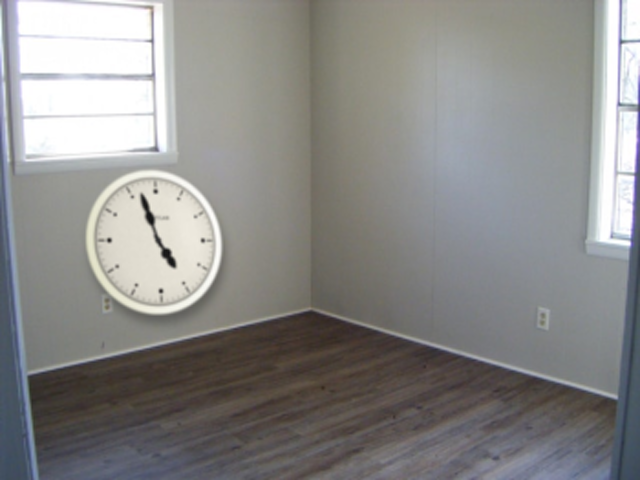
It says 4 h 57 min
